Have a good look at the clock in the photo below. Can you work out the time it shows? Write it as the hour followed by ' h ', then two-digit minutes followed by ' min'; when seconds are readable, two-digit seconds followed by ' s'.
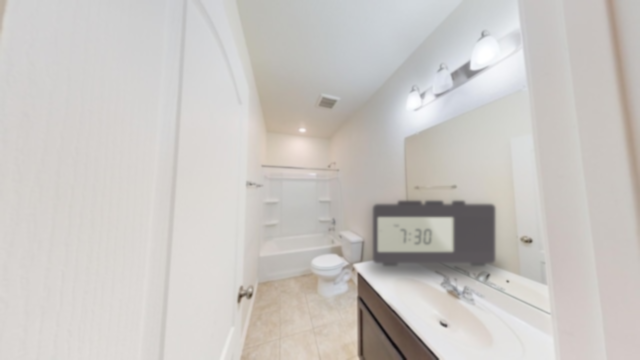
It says 7 h 30 min
